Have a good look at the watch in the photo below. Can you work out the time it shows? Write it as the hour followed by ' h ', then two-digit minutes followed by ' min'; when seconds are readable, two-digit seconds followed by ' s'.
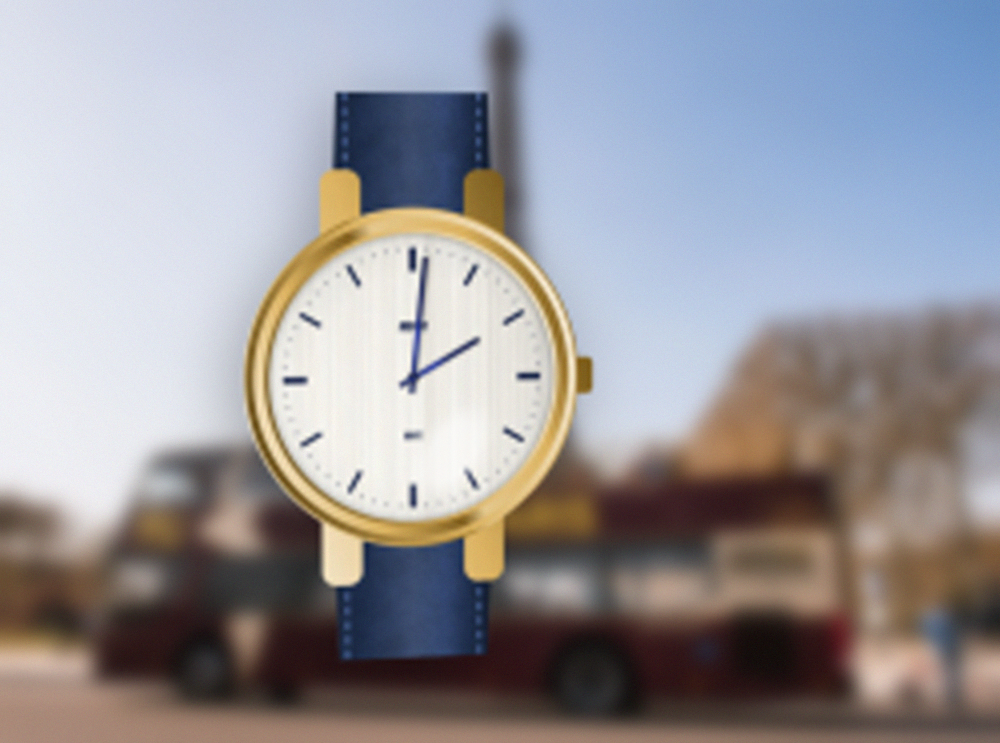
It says 2 h 01 min
